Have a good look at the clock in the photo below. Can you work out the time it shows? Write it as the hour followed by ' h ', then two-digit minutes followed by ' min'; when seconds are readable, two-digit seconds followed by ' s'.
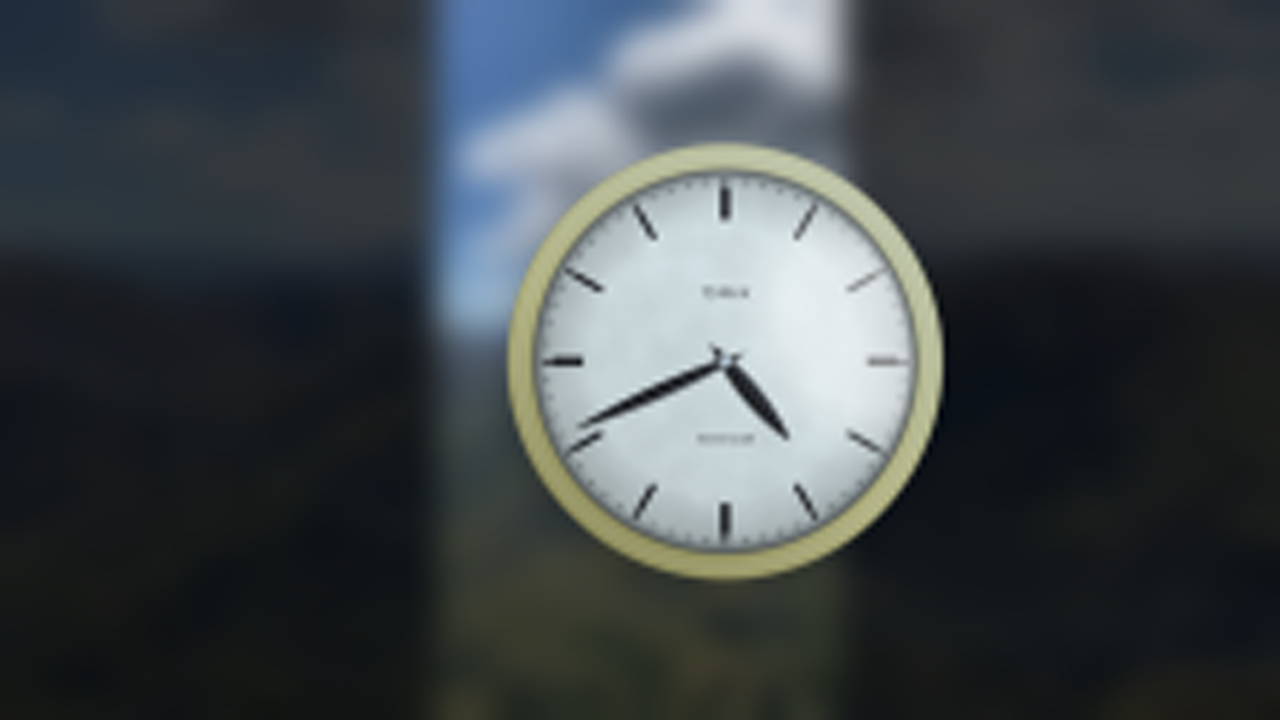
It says 4 h 41 min
